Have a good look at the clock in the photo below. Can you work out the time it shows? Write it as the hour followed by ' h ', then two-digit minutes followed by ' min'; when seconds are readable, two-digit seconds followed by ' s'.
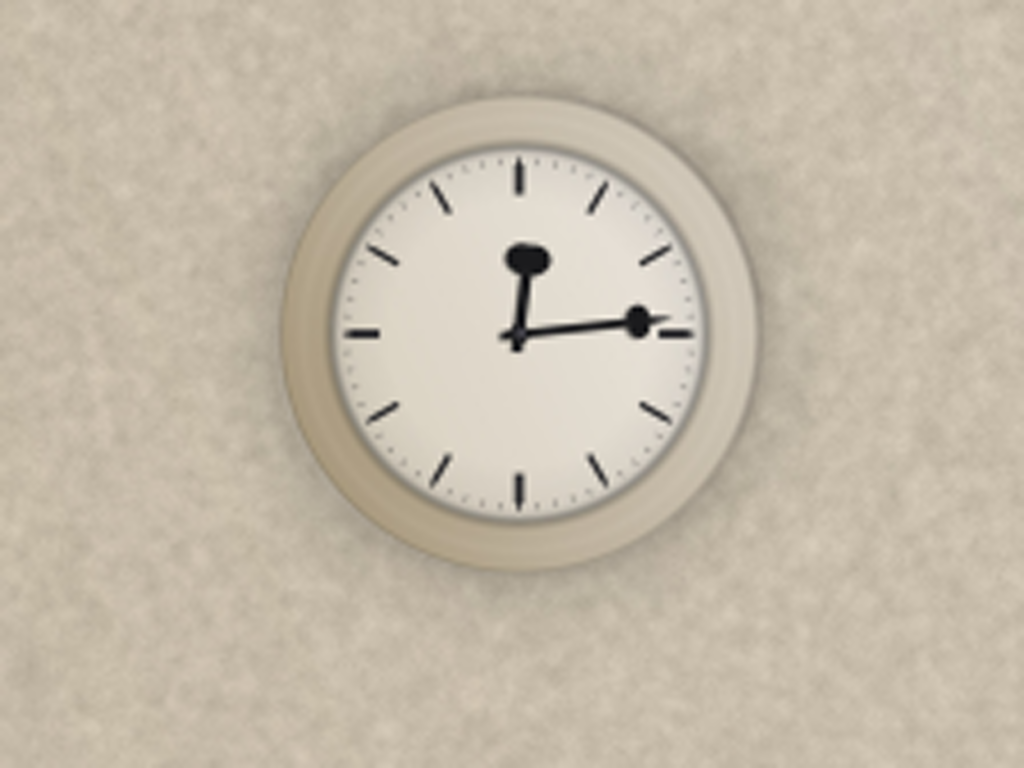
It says 12 h 14 min
